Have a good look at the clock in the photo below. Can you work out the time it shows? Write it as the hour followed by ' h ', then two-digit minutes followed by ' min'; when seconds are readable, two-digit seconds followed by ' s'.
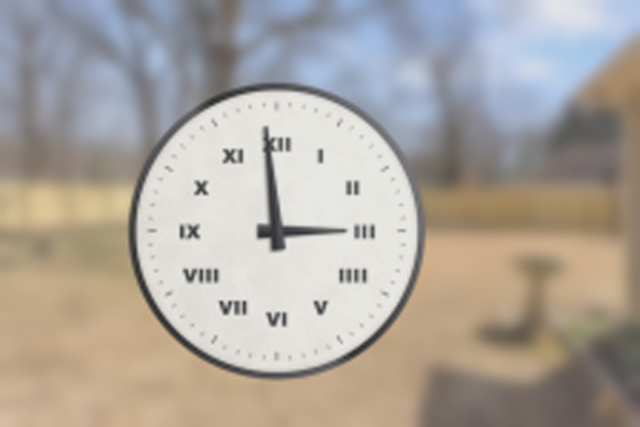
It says 2 h 59 min
